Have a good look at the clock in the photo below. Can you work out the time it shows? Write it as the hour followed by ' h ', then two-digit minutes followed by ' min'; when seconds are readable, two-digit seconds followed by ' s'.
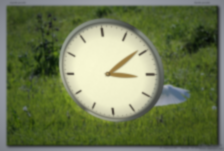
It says 3 h 09 min
